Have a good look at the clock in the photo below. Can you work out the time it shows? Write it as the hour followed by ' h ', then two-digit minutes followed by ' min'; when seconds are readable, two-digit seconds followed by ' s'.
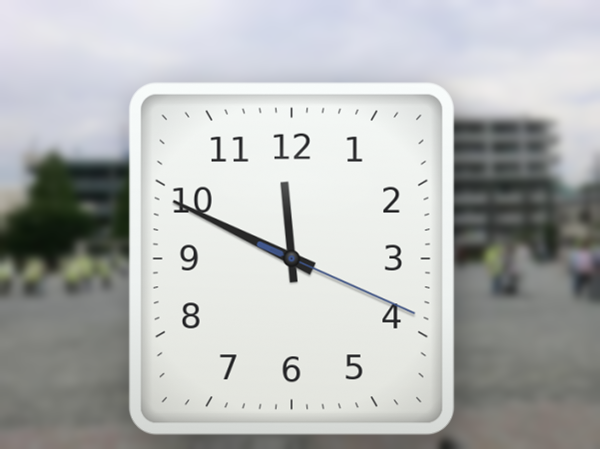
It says 11 h 49 min 19 s
